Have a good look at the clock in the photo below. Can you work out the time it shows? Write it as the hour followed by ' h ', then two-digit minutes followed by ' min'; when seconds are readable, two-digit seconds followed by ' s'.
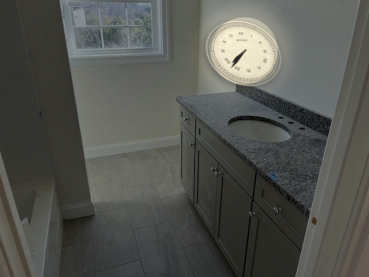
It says 7 h 37 min
